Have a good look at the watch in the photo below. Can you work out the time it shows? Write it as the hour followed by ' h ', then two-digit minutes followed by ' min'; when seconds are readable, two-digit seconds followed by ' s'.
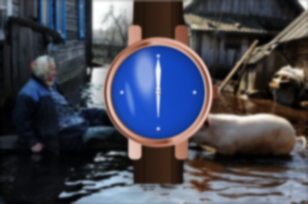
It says 6 h 00 min
